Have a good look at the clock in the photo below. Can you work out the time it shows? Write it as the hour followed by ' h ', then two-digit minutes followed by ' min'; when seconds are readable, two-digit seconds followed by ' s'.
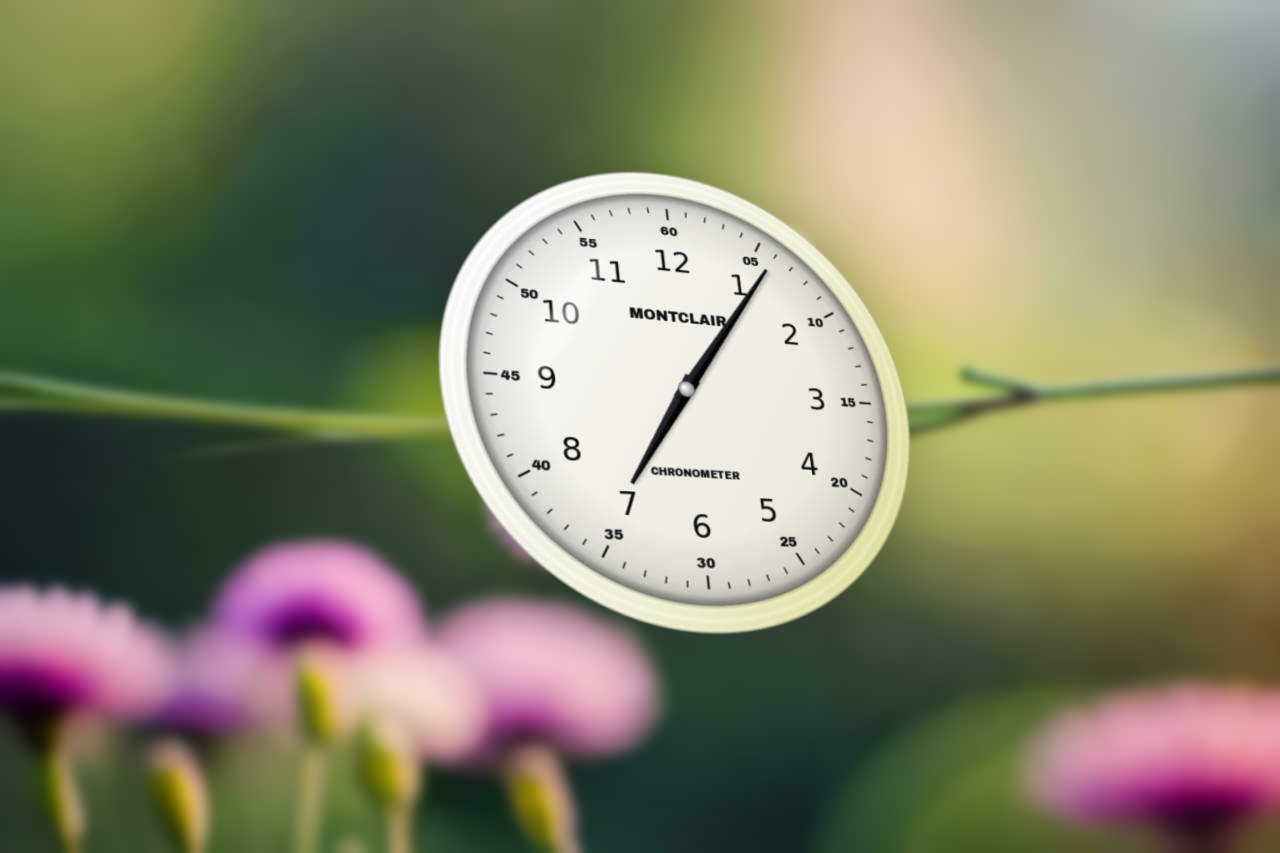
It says 7 h 06 min
